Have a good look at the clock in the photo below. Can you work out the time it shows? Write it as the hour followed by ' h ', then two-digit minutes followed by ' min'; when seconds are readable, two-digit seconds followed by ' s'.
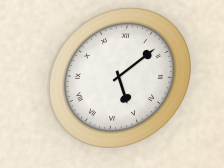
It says 5 h 08 min
